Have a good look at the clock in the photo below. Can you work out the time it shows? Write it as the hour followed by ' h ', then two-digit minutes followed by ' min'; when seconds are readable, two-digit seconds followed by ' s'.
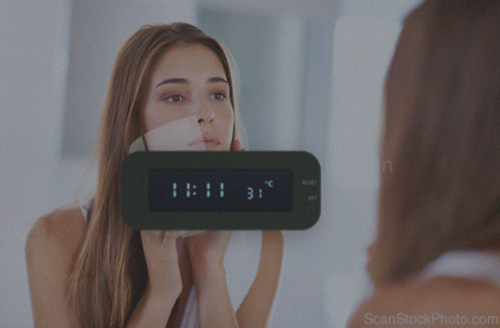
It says 11 h 11 min
